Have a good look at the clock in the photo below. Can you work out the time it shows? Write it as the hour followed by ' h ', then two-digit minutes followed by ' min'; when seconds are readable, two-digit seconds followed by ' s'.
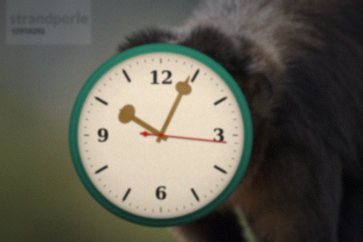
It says 10 h 04 min 16 s
